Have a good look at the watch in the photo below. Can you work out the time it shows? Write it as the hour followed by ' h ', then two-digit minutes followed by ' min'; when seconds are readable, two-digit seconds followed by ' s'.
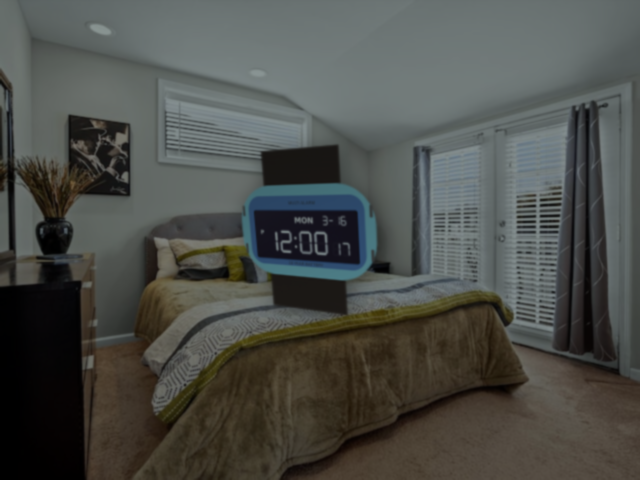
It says 12 h 00 min 17 s
